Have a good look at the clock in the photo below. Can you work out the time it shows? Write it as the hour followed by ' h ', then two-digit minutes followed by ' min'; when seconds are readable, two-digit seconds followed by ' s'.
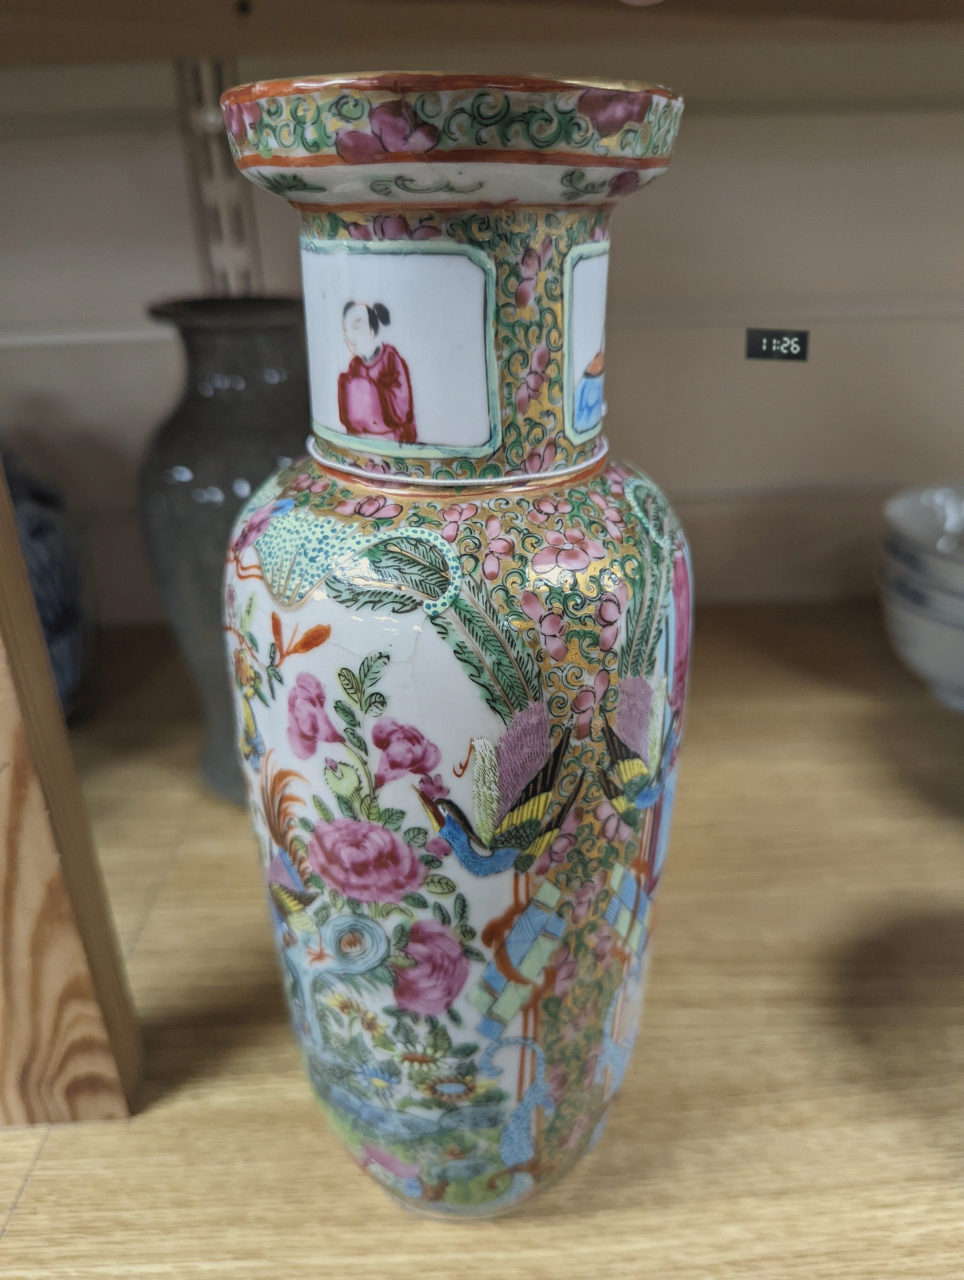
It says 11 h 26 min
